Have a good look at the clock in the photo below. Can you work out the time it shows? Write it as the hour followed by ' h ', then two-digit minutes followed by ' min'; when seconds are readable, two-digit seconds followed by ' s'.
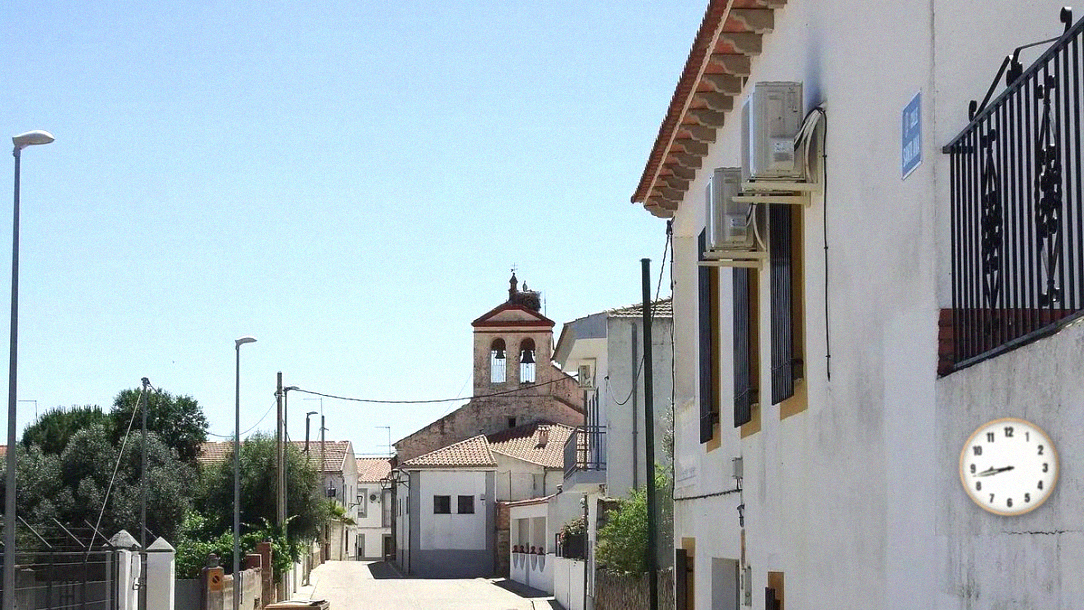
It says 8 h 43 min
